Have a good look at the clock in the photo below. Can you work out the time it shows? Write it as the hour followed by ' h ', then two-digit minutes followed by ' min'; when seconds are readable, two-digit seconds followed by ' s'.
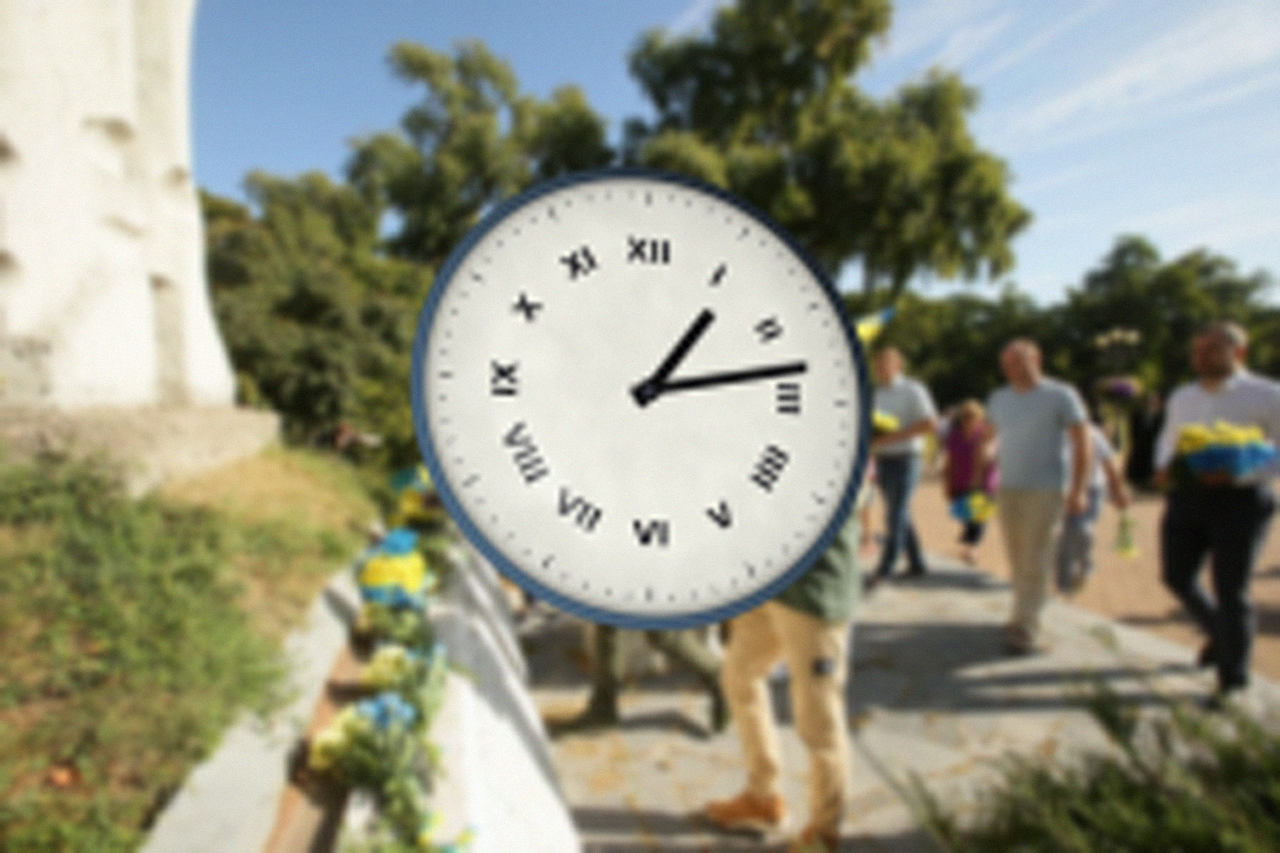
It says 1 h 13 min
